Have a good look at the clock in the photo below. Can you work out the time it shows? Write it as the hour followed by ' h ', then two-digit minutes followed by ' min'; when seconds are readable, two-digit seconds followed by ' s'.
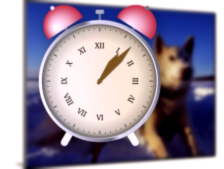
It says 1 h 07 min
